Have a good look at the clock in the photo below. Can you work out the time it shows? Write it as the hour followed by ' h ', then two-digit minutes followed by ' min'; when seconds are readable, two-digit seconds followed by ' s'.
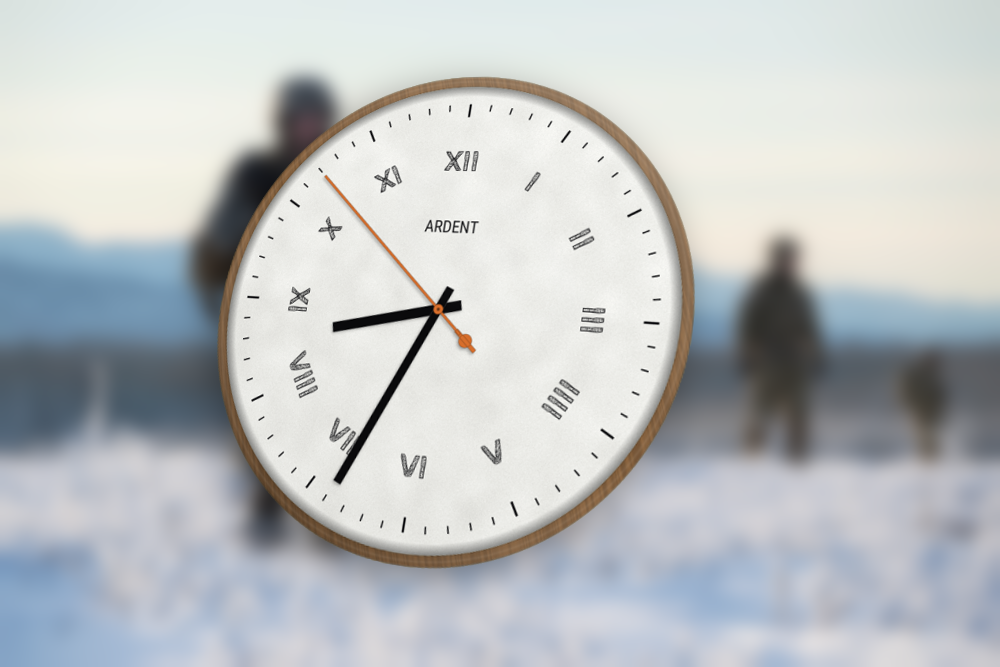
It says 8 h 33 min 52 s
